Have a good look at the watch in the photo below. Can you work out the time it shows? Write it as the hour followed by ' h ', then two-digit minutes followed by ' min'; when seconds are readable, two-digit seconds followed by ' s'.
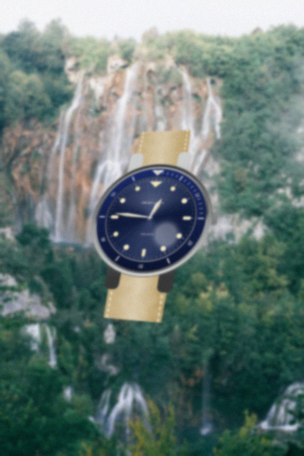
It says 12 h 46 min
